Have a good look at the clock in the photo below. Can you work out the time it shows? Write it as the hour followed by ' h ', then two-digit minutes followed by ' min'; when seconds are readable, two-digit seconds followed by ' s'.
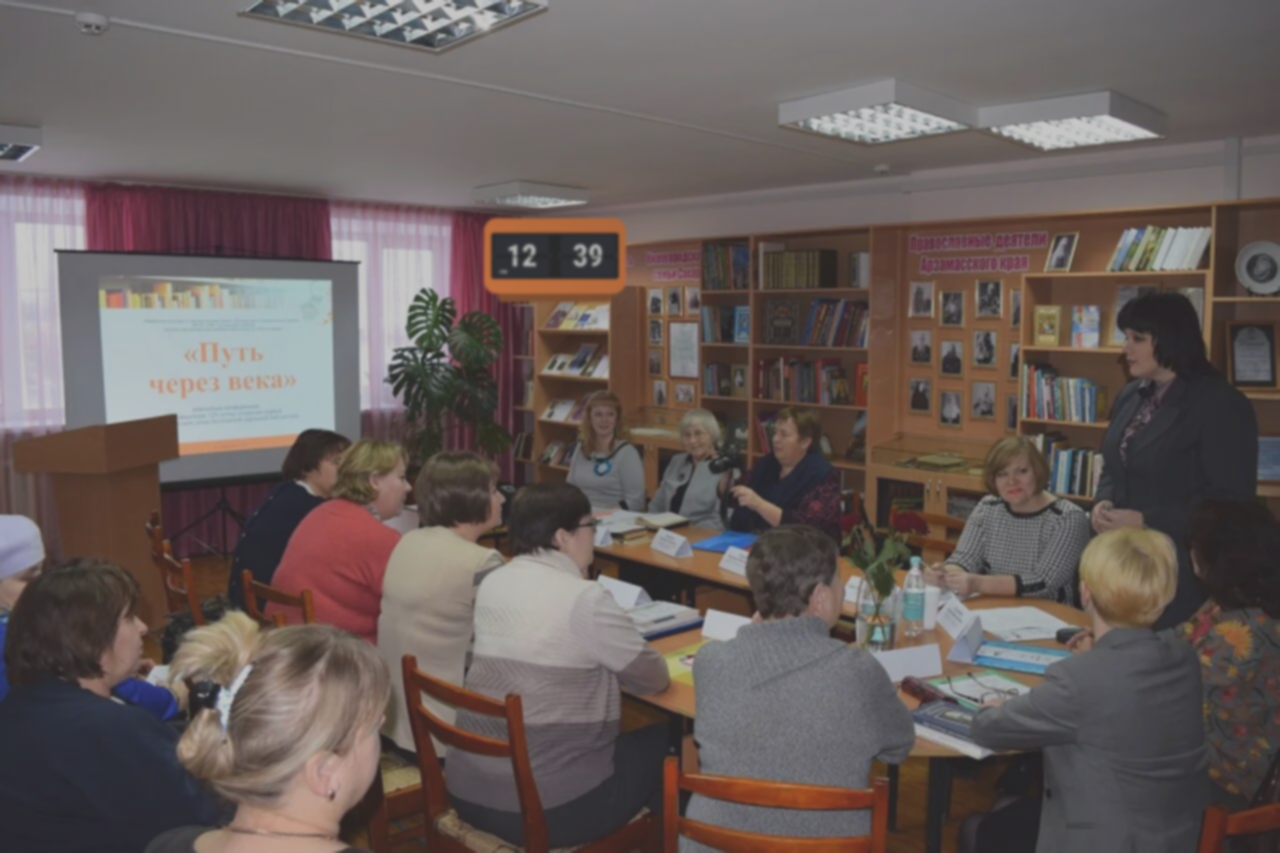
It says 12 h 39 min
